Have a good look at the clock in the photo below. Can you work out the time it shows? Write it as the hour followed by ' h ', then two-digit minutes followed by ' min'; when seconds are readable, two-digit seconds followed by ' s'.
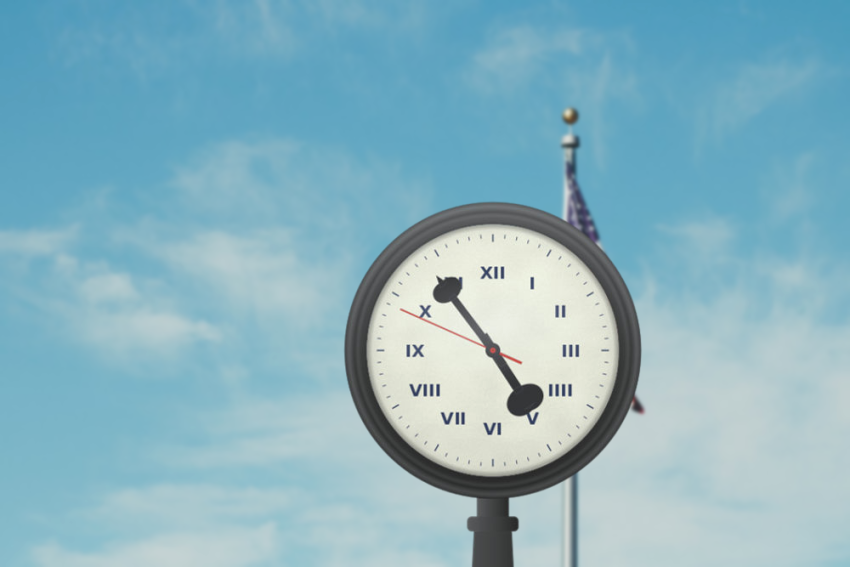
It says 4 h 53 min 49 s
